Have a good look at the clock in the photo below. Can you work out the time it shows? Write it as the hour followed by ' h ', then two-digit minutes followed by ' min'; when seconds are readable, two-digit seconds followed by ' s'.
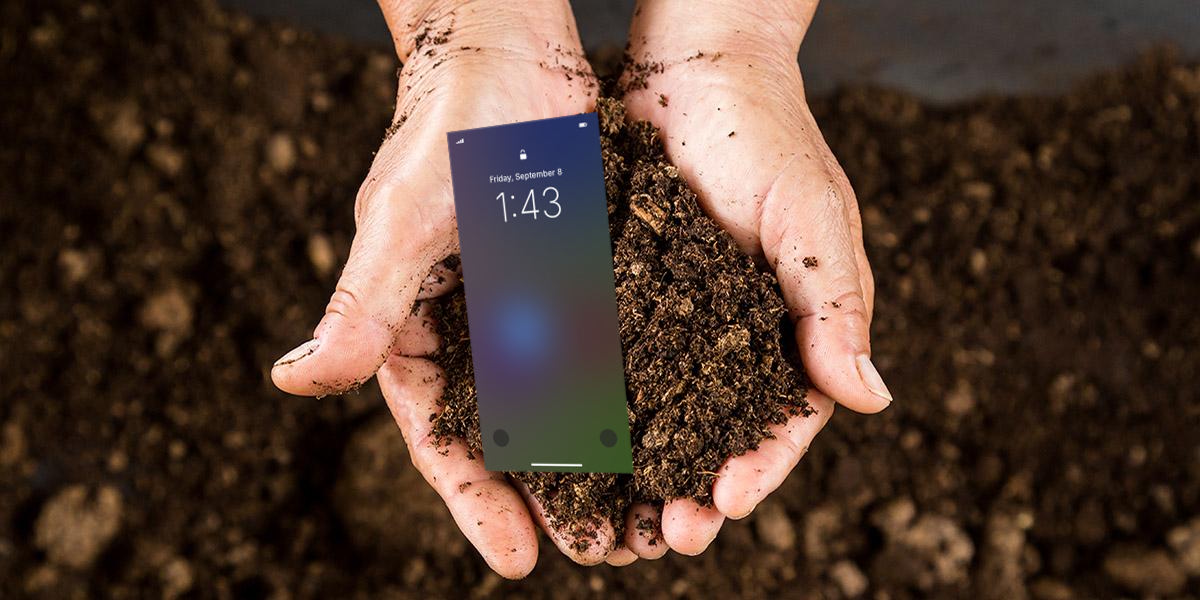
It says 1 h 43 min
